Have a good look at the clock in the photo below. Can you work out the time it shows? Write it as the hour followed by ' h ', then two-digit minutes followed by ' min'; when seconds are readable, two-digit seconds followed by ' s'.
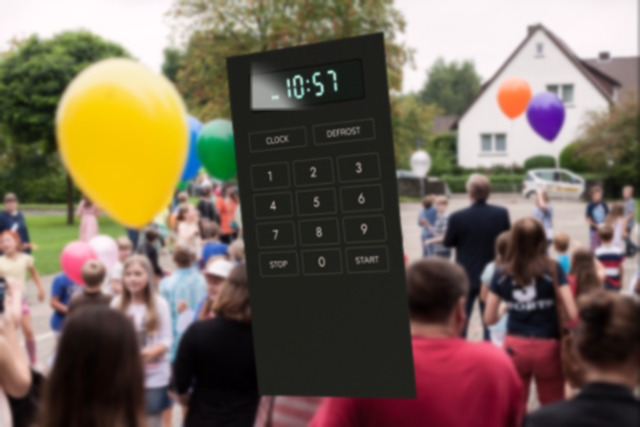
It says 10 h 57 min
